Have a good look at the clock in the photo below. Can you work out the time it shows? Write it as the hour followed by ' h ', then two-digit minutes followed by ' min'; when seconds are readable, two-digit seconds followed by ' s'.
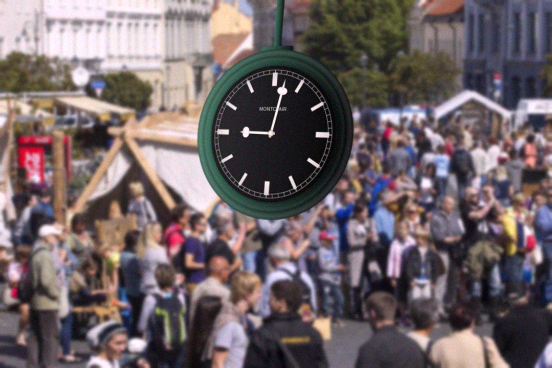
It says 9 h 02 min
